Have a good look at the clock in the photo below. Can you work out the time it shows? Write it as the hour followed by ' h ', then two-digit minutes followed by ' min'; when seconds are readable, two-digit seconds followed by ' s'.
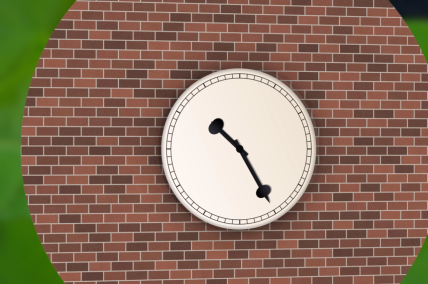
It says 10 h 25 min
